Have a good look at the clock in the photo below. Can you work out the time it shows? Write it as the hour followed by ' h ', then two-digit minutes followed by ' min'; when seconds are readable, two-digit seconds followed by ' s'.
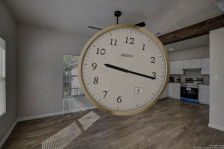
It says 9 h 16 min
